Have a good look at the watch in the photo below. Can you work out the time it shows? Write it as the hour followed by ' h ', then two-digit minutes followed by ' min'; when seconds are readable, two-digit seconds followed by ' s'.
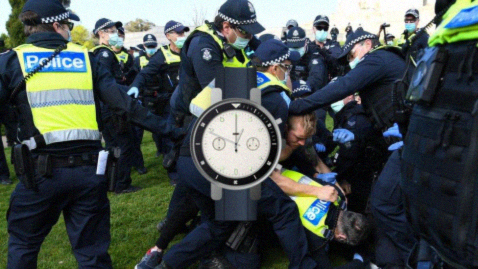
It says 12 h 49 min
